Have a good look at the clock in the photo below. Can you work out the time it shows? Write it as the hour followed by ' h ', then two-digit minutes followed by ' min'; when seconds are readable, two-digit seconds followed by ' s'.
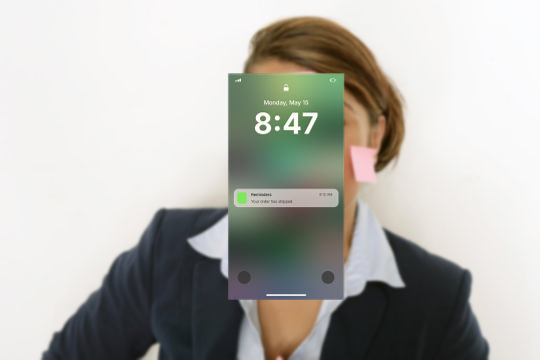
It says 8 h 47 min
